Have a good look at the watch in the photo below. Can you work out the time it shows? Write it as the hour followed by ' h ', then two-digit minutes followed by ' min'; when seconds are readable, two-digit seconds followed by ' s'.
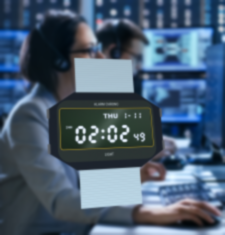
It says 2 h 02 min
